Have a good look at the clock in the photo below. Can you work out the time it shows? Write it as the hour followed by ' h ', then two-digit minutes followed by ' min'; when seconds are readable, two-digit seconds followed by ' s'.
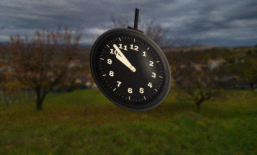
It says 9 h 52 min
